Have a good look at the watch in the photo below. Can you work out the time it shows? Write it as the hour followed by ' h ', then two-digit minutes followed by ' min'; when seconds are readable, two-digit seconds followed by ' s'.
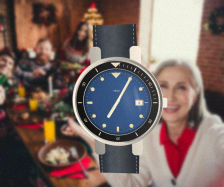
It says 7 h 05 min
